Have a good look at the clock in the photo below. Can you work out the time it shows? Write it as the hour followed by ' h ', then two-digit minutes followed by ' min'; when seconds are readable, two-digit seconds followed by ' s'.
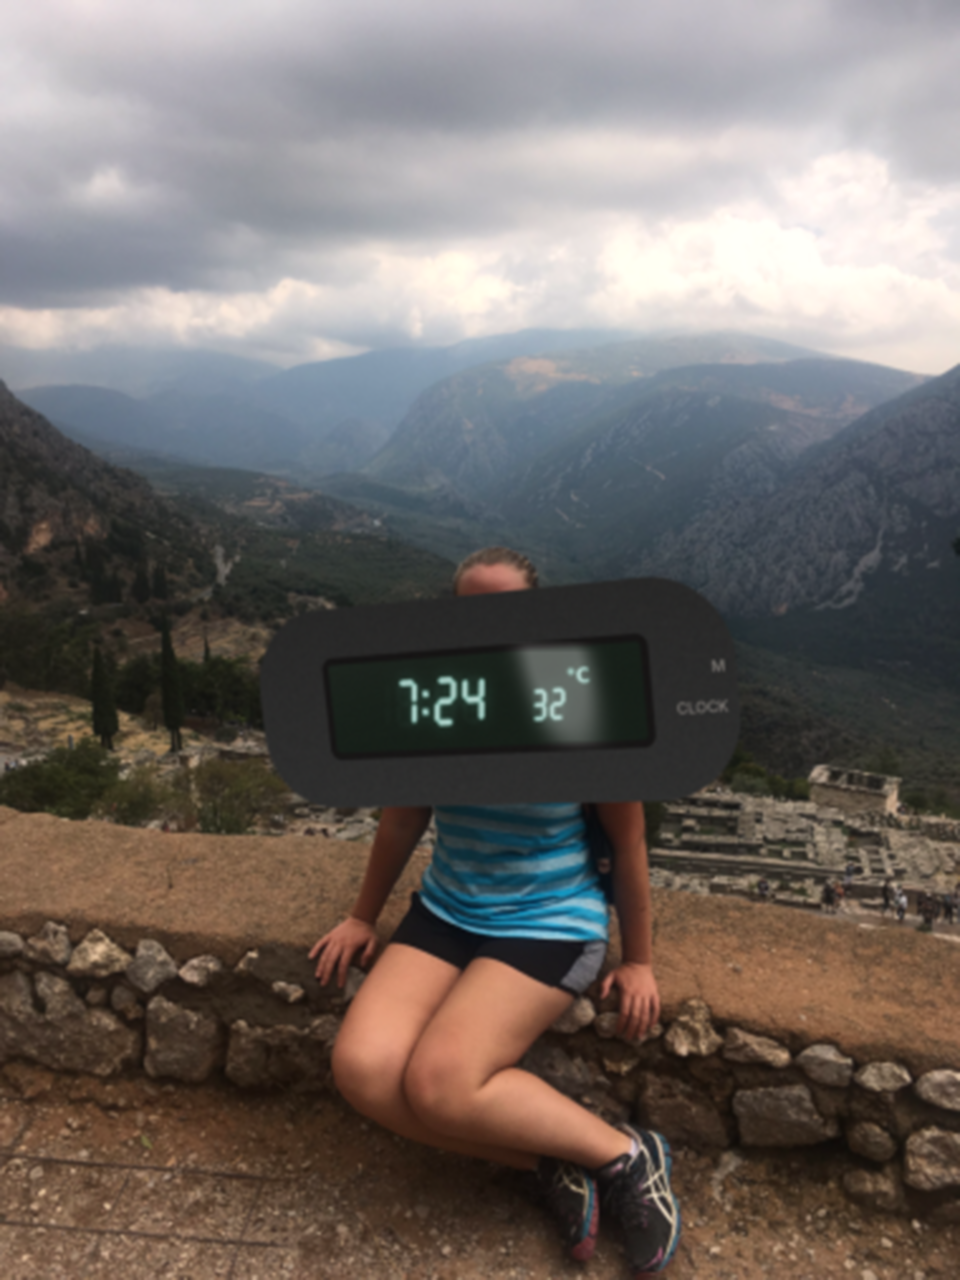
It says 7 h 24 min
